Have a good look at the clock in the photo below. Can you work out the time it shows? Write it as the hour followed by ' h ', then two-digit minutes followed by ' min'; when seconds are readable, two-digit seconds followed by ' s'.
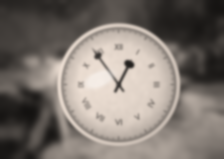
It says 12 h 54 min
